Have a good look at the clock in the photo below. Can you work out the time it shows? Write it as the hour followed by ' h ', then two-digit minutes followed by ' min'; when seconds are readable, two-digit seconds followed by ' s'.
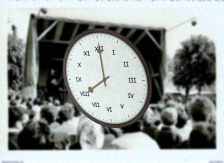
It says 8 h 00 min
